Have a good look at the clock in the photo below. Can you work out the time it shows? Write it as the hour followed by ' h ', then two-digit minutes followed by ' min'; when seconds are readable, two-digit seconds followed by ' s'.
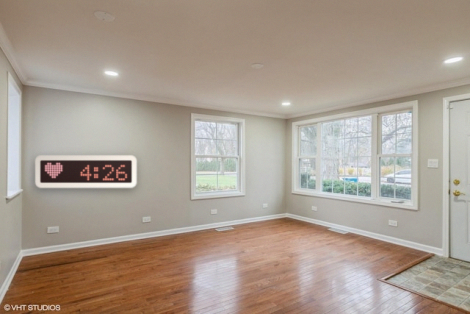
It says 4 h 26 min
